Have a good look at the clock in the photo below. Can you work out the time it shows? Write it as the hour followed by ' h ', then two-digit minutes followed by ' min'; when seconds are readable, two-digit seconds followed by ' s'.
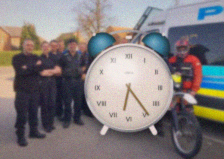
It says 6 h 24 min
